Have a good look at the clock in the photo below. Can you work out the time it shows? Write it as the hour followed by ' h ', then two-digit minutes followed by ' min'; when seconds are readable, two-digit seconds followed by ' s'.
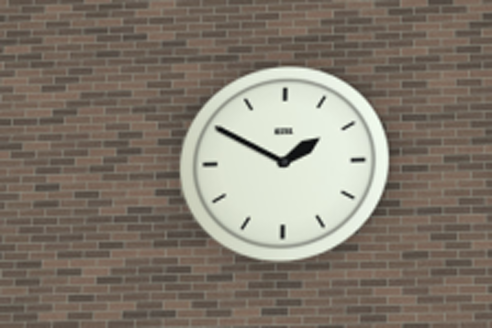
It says 1 h 50 min
